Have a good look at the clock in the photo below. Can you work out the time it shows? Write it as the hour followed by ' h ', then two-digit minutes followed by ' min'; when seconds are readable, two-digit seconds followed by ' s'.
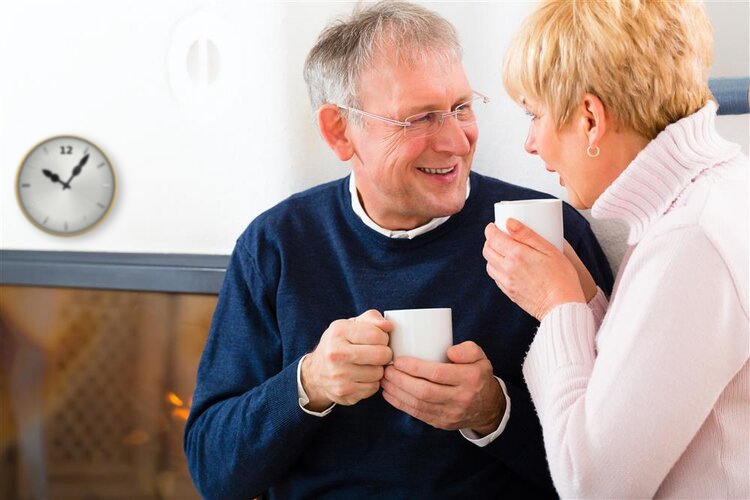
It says 10 h 06 min
